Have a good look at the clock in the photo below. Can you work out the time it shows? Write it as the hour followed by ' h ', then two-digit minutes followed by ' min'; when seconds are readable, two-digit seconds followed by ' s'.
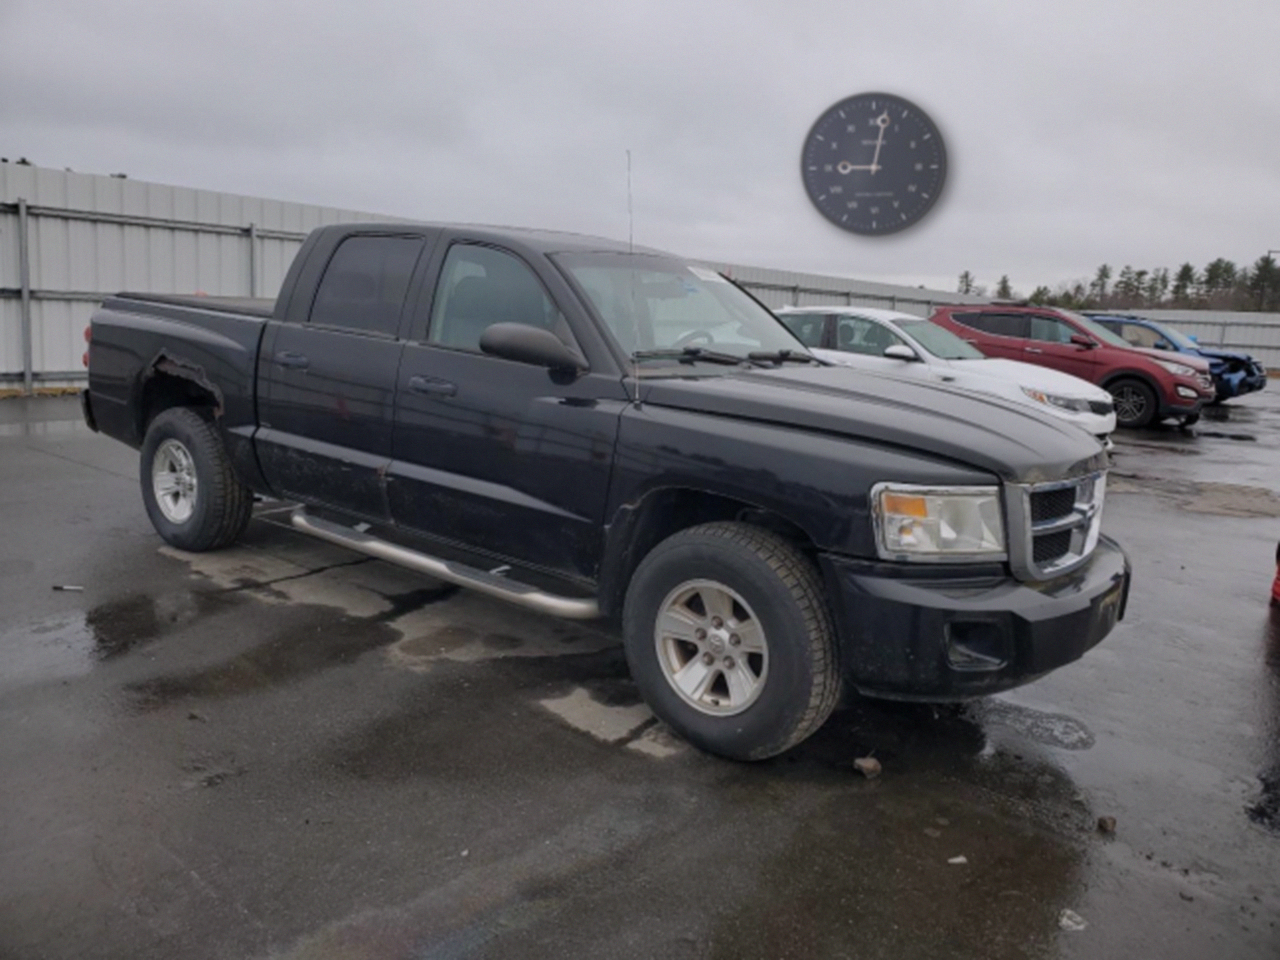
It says 9 h 02 min
